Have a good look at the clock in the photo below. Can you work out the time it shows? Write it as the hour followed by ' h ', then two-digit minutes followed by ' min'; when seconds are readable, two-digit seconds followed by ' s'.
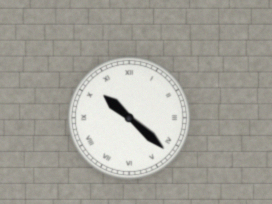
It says 10 h 22 min
